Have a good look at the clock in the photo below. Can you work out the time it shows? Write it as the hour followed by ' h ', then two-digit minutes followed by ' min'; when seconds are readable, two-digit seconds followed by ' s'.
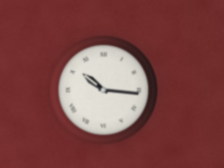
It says 10 h 16 min
